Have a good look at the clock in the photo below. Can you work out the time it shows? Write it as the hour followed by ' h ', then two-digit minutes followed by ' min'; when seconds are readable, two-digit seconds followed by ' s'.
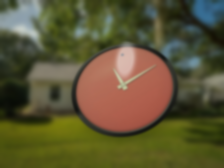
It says 11 h 10 min
